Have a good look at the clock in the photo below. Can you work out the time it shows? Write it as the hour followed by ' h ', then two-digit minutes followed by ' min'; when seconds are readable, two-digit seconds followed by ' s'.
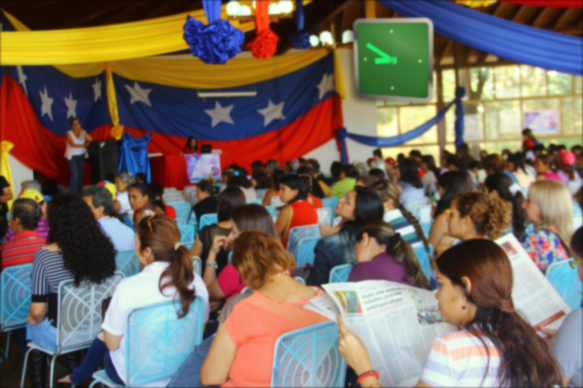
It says 8 h 50 min
